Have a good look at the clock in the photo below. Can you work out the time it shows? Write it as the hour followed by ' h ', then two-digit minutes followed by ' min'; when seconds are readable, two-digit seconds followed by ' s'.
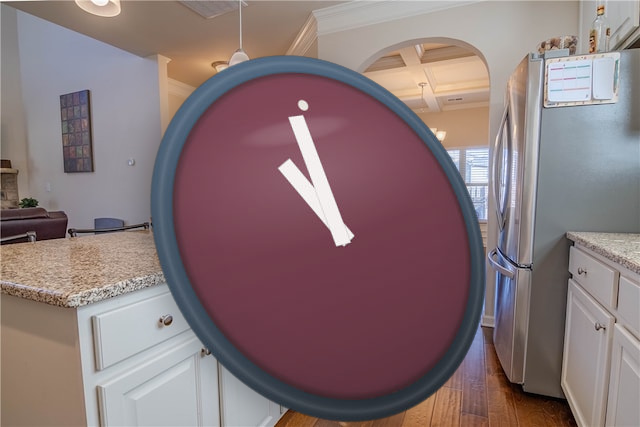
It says 10 h 59 min
